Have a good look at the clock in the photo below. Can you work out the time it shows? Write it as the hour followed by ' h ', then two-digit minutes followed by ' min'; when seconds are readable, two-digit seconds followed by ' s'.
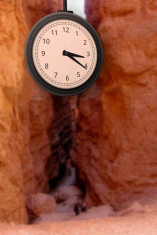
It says 3 h 21 min
